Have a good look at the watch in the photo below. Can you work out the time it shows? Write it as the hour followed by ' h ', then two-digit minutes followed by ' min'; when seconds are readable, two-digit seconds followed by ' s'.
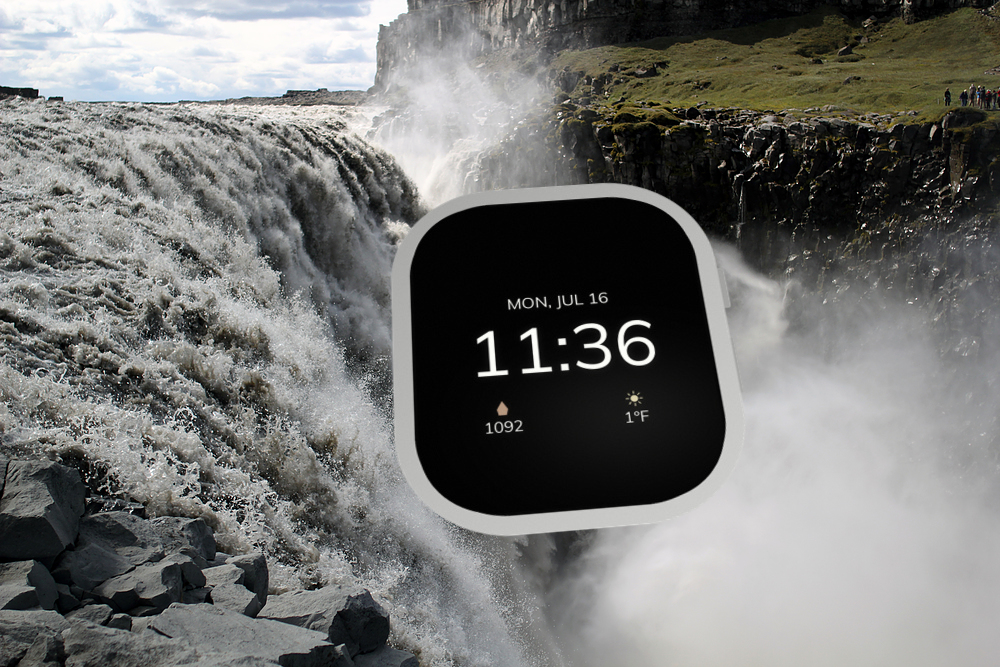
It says 11 h 36 min
